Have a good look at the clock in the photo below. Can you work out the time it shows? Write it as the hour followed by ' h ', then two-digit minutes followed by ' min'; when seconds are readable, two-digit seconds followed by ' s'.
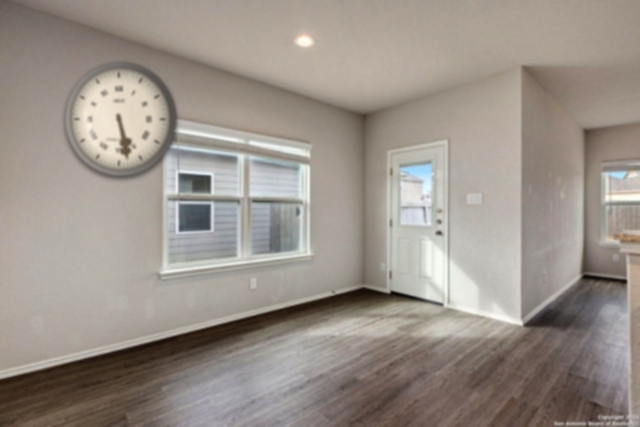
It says 5 h 28 min
